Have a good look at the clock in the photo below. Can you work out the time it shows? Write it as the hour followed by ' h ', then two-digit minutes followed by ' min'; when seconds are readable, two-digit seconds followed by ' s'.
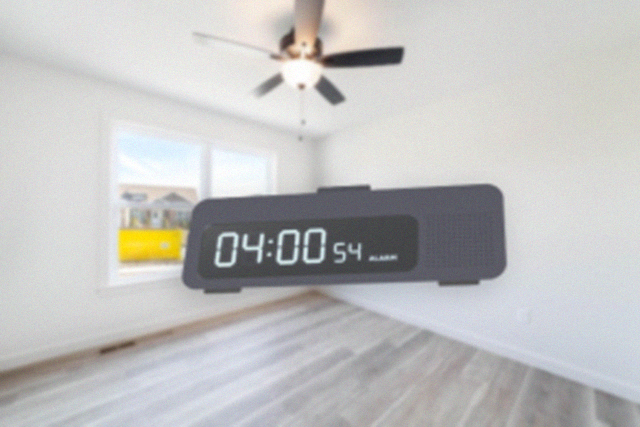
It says 4 h 00 min 54 s
